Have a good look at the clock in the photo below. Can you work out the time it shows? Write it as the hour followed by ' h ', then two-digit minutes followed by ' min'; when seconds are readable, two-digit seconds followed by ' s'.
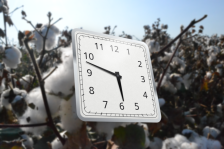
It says 5 h 48 min
